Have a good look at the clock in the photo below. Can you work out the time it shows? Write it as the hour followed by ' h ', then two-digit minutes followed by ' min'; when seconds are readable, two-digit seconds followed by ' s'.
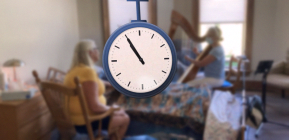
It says 10 h 55 min
